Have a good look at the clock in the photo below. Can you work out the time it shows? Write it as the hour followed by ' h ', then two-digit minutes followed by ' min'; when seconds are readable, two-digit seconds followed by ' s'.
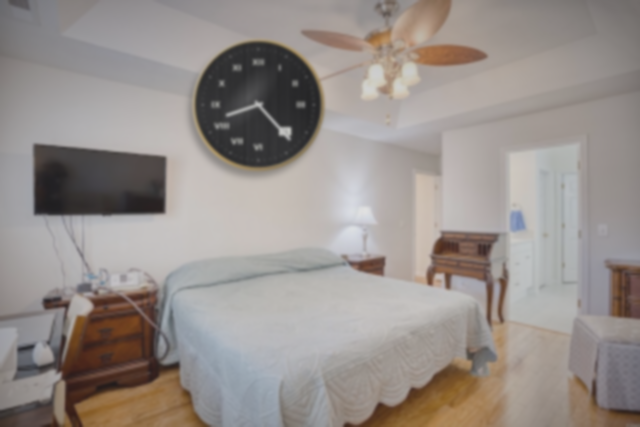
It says 8 h 23 min
